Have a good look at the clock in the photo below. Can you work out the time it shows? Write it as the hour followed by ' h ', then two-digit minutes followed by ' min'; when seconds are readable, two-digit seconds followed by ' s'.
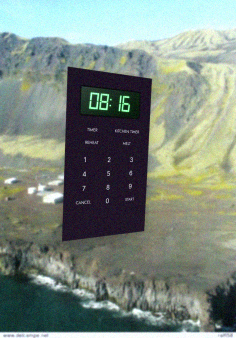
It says 8 h 16 min
